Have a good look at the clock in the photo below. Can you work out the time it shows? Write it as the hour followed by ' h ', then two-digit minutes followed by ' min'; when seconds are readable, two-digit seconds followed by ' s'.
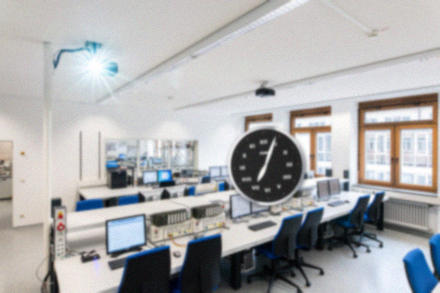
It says 7 h 04 min
